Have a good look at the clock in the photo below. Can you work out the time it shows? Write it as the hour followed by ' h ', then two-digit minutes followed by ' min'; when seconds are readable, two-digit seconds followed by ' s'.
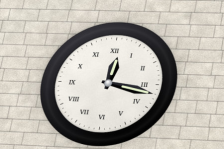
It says 12 h 17 min
